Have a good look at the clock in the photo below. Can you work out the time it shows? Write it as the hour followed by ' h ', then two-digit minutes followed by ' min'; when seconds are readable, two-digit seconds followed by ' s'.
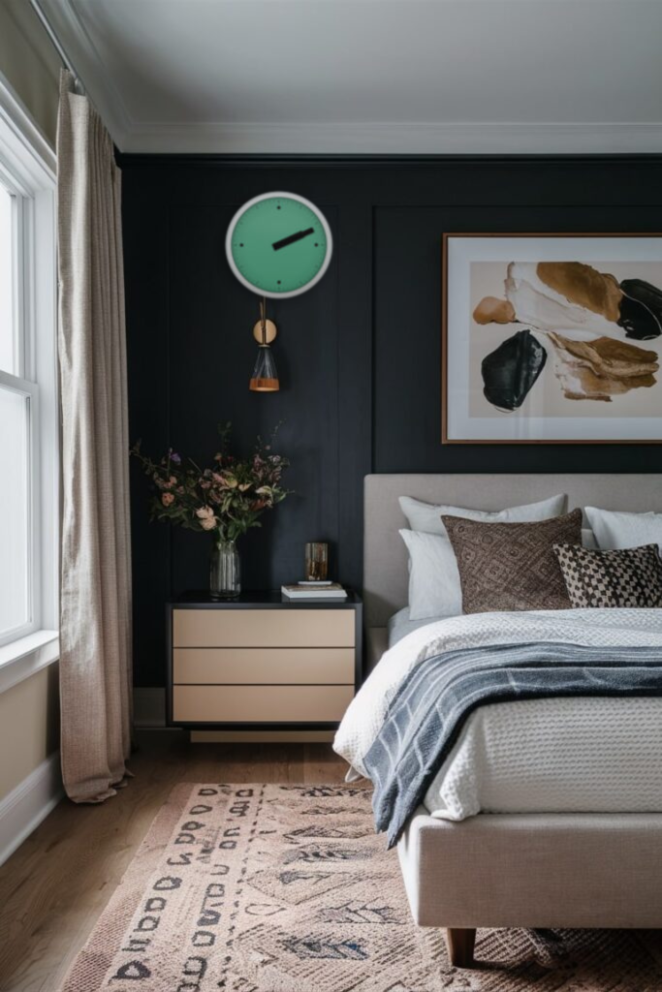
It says 2 h 11 min
